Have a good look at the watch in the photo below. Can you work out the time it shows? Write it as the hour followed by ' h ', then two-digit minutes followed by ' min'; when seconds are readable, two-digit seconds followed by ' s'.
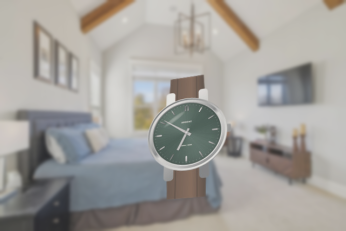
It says 6 h 51 min
